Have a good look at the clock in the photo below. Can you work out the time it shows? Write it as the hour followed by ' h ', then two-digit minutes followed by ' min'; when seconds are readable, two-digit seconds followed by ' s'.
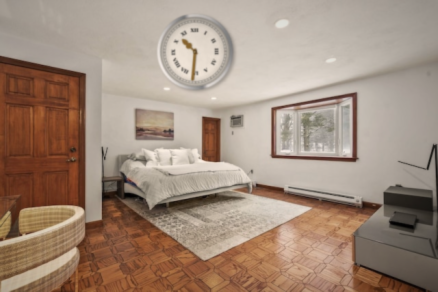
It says 10 h 31 min
